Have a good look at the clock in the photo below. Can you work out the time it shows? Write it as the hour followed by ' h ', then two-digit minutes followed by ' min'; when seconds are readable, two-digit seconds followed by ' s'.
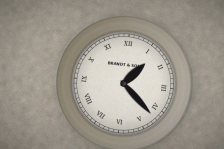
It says 1 h 22 min
